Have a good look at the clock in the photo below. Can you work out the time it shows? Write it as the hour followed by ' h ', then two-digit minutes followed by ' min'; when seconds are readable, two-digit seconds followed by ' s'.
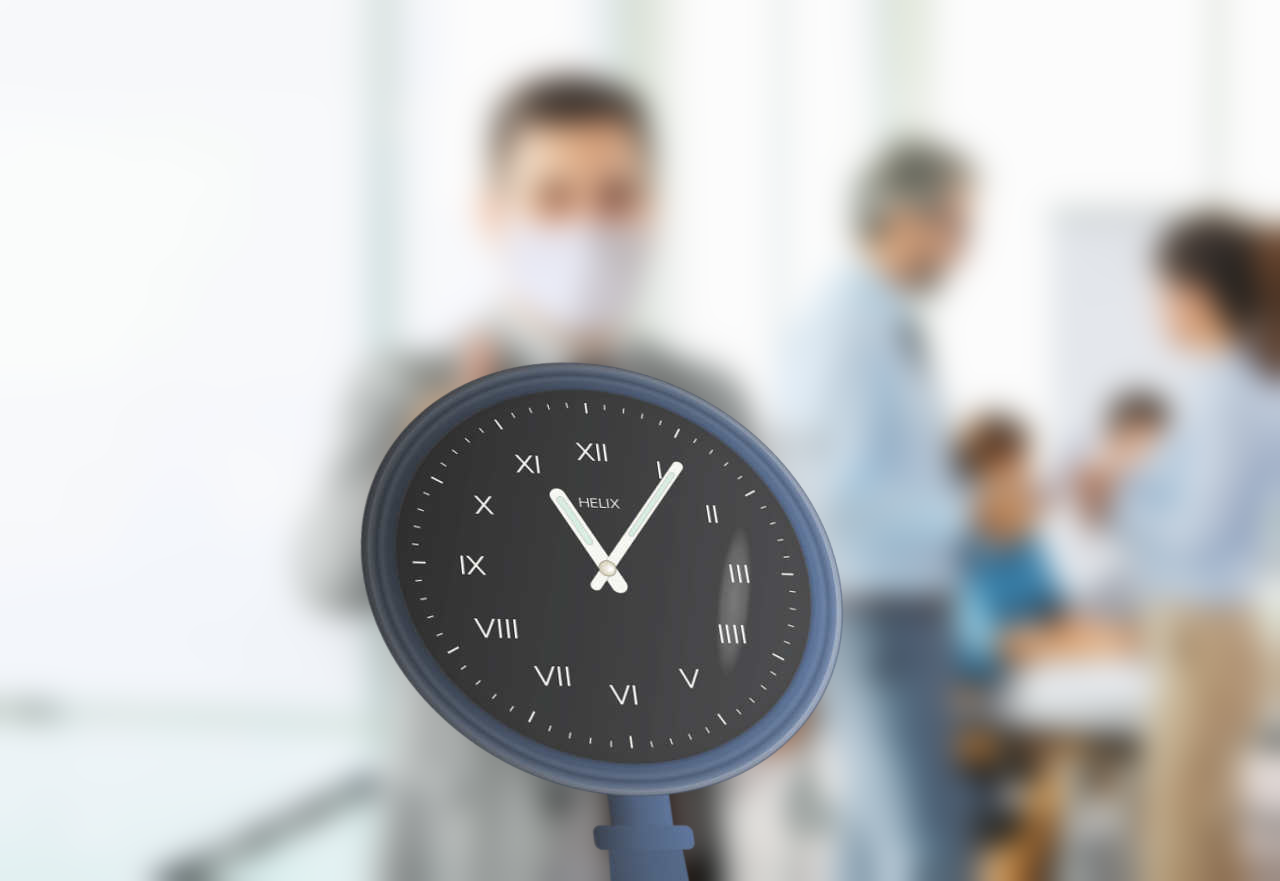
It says 11 h 06 min
